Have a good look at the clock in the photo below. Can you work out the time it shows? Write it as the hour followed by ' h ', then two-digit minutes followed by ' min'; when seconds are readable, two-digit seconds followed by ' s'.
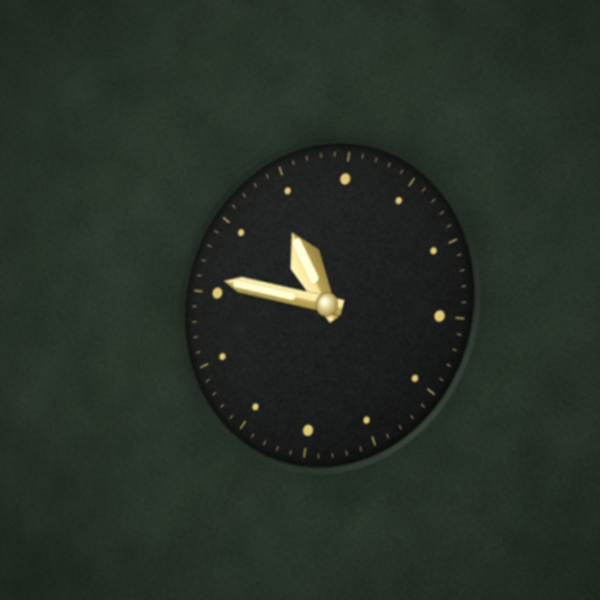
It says 10 h 46 min
